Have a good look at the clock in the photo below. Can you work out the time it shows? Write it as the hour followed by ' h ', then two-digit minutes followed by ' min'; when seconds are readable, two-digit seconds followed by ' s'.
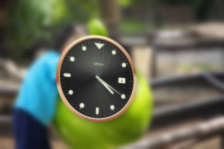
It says 4 h 20 min
